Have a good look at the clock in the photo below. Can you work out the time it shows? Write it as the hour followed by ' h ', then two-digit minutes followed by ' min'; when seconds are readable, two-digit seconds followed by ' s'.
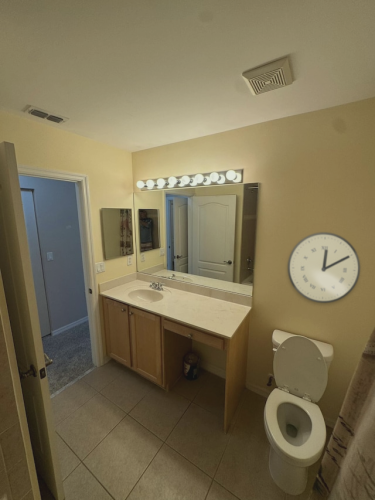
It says 12 h 10 min
